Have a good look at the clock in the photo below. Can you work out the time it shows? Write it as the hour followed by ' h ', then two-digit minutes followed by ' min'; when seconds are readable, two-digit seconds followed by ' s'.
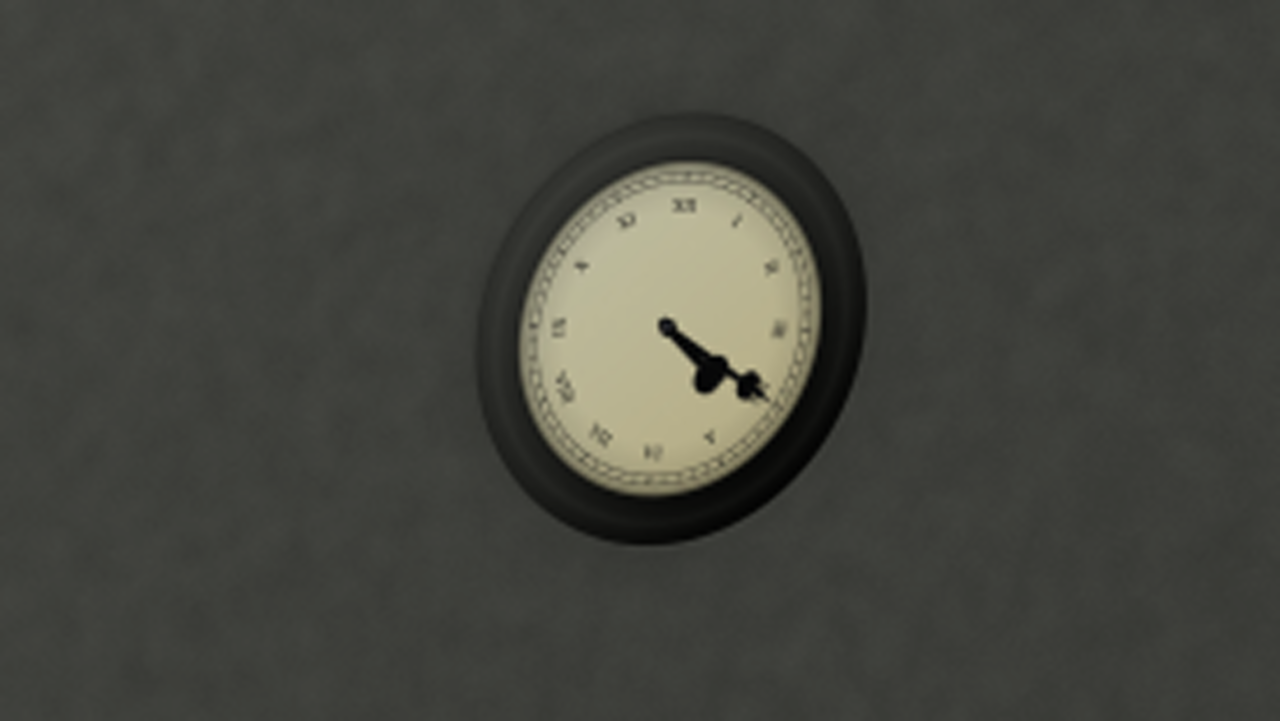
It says 4 h 20 min
